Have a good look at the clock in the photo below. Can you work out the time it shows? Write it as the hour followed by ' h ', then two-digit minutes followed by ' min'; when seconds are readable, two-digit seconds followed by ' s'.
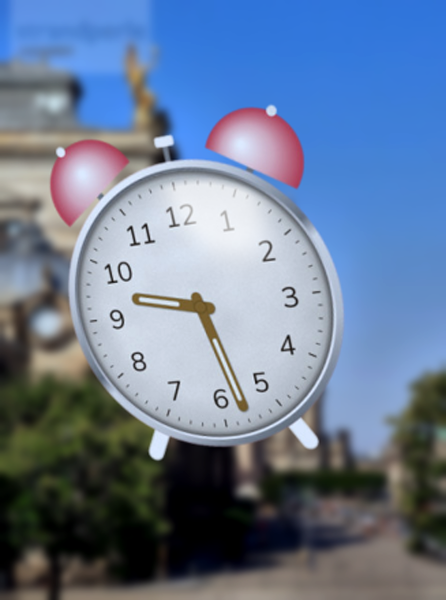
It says 9 h 28 min
